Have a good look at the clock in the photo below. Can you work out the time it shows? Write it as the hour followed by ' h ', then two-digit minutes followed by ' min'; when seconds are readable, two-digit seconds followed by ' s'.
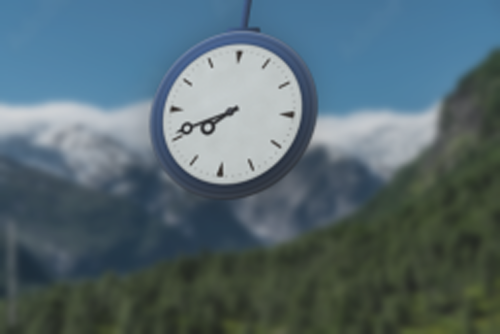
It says 7 h 41 min
